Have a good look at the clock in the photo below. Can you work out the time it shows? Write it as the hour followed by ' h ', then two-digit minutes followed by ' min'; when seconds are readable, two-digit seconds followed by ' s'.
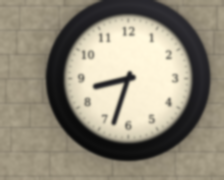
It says 8 h 33 min
